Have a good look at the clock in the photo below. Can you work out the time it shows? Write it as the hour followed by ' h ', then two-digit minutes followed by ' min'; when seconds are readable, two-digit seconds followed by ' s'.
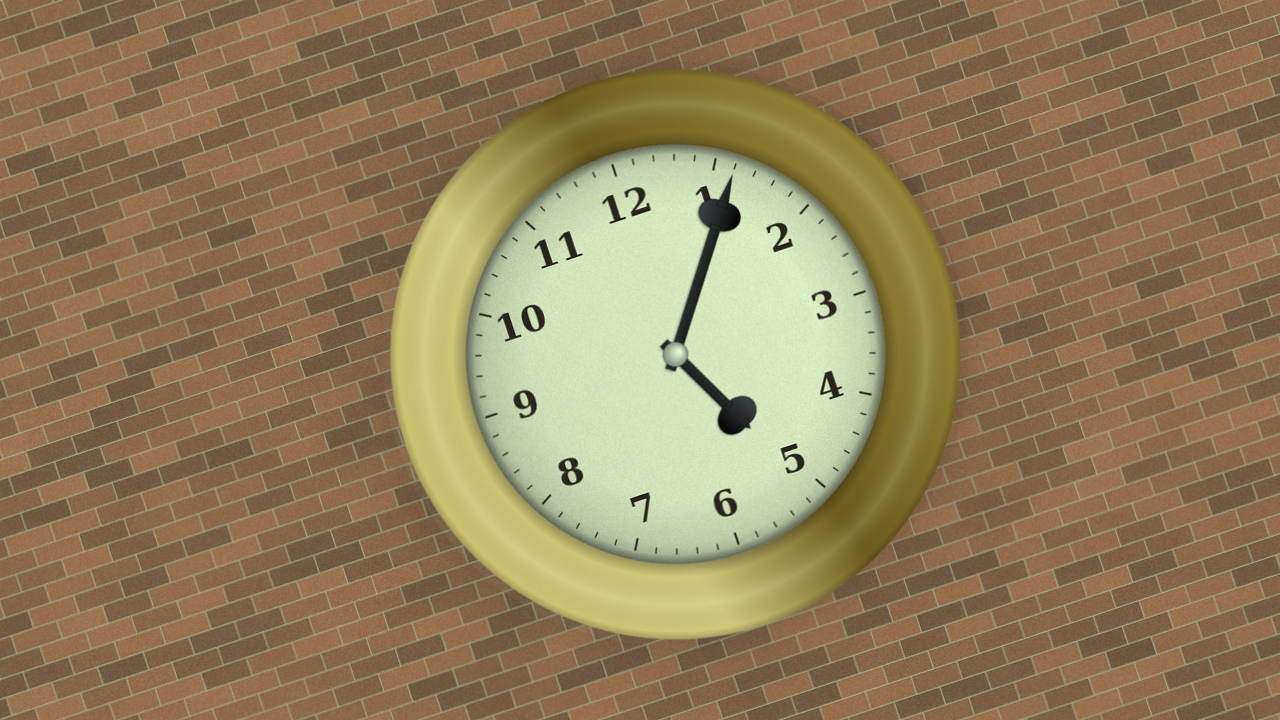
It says 5 h 06 min
